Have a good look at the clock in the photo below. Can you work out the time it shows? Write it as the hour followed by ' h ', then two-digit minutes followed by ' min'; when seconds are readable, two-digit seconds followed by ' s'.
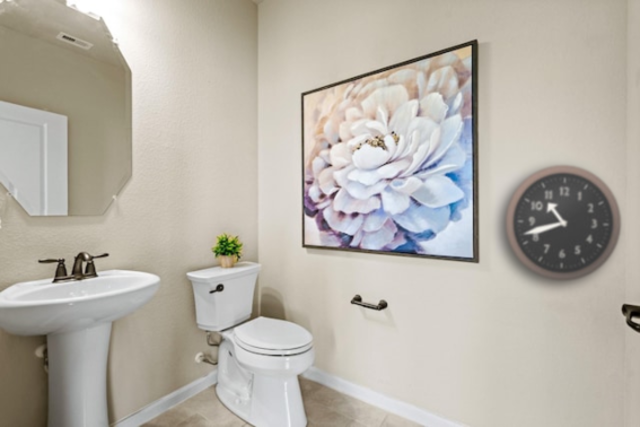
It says 10 h 42 min
